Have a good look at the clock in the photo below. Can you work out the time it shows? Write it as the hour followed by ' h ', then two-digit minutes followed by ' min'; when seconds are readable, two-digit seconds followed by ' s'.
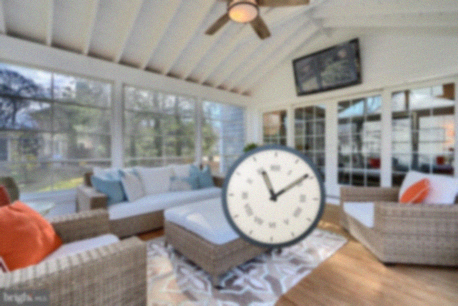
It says 11 h 09 min
